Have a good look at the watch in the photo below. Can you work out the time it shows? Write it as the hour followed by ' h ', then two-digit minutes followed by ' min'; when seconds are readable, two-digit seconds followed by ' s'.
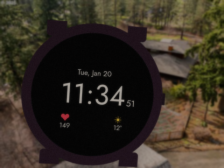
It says 11 h 34 min 51 s
